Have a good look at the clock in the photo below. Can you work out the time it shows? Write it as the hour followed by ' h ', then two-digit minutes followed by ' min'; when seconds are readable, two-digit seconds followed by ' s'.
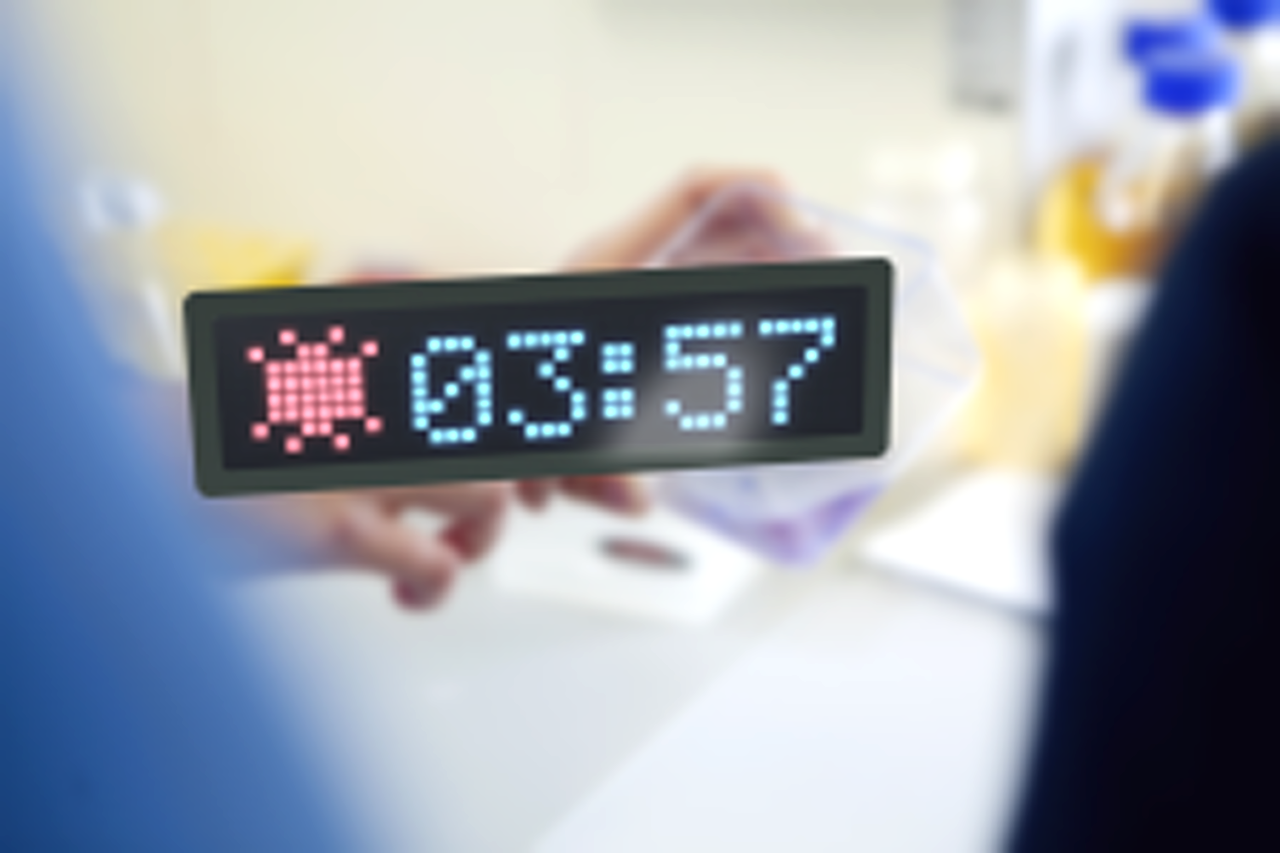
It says 3 h 57 min
